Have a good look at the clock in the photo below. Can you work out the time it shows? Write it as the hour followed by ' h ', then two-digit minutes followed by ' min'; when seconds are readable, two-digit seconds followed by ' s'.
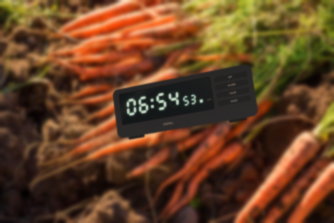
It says 6 h 54 min 53 s
